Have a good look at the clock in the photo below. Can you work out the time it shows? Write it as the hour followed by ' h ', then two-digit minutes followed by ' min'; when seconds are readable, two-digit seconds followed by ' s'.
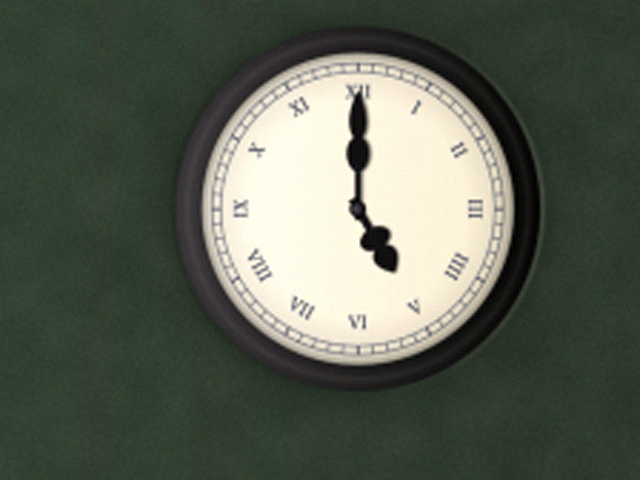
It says 5 h 00 min
